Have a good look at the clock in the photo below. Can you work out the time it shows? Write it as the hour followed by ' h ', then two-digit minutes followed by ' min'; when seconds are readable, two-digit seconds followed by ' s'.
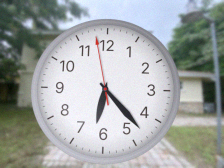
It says 6 h 22 min 58 s
